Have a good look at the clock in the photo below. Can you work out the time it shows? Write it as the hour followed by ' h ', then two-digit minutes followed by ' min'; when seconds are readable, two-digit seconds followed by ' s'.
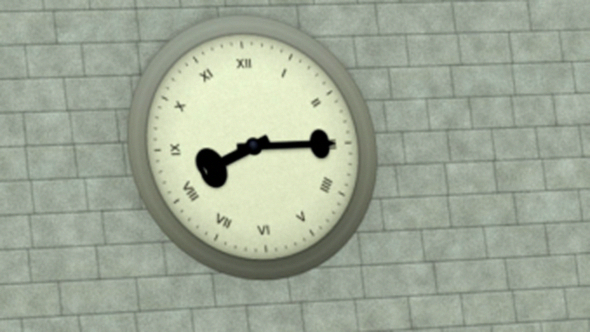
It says 8 h 15 min
